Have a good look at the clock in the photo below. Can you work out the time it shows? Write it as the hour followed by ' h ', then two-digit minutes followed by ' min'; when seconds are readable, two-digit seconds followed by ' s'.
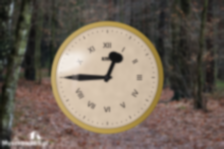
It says 12 h 45 min
